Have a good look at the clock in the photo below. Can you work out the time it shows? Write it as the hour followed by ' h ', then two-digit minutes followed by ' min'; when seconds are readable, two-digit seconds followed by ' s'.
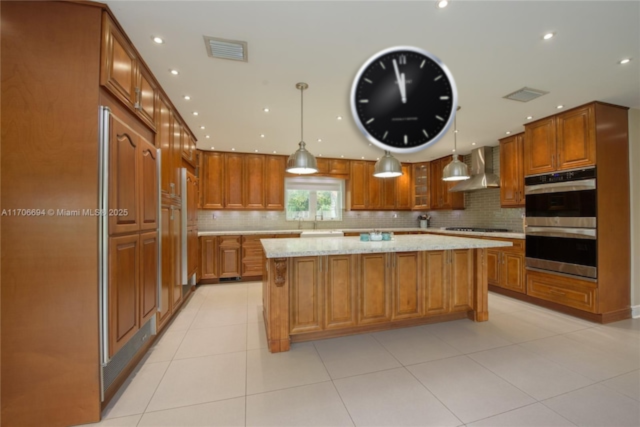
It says 11 h 58 min
